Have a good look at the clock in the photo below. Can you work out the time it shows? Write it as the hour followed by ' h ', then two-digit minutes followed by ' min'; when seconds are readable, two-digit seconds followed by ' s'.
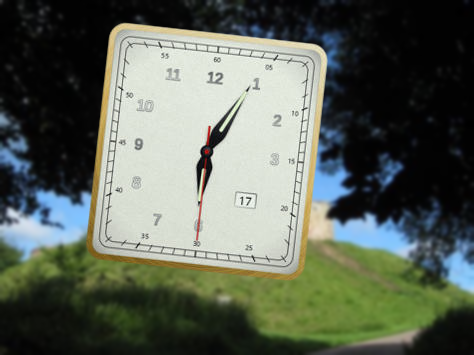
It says 6 h 04 min 30 s
